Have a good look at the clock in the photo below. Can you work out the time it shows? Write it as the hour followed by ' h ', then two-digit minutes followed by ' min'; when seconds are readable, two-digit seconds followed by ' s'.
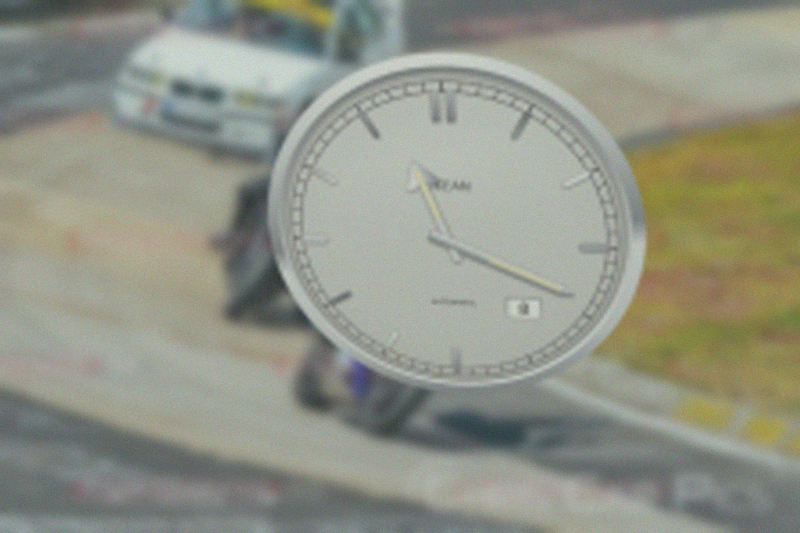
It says 11 h 19 min
